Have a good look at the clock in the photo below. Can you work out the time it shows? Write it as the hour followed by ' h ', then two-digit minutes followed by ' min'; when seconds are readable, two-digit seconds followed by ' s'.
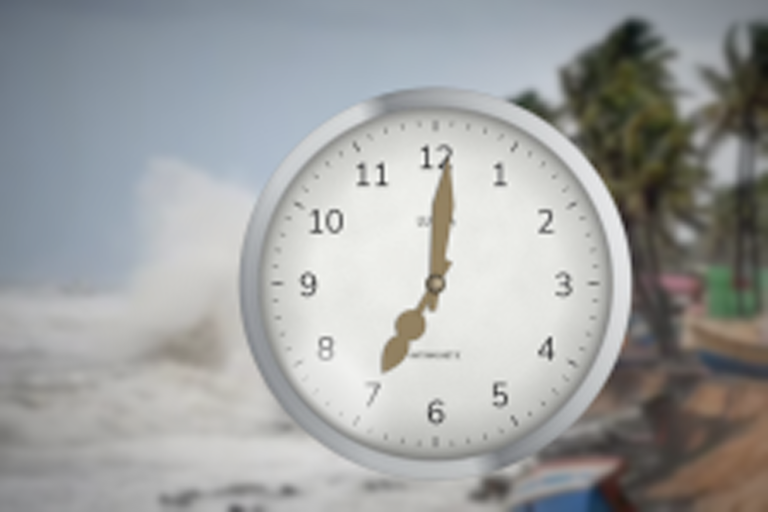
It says 7 h 01 min
